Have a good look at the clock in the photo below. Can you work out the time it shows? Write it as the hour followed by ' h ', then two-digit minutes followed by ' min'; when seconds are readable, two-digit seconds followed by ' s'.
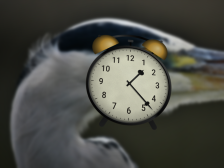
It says 1 h 23 min
